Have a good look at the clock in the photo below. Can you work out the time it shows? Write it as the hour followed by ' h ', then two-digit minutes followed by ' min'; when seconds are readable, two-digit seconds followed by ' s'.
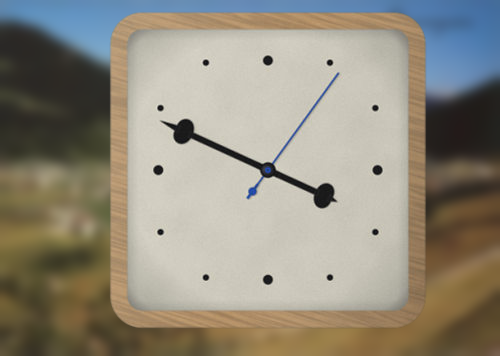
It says 3 h 49 min 06 s
